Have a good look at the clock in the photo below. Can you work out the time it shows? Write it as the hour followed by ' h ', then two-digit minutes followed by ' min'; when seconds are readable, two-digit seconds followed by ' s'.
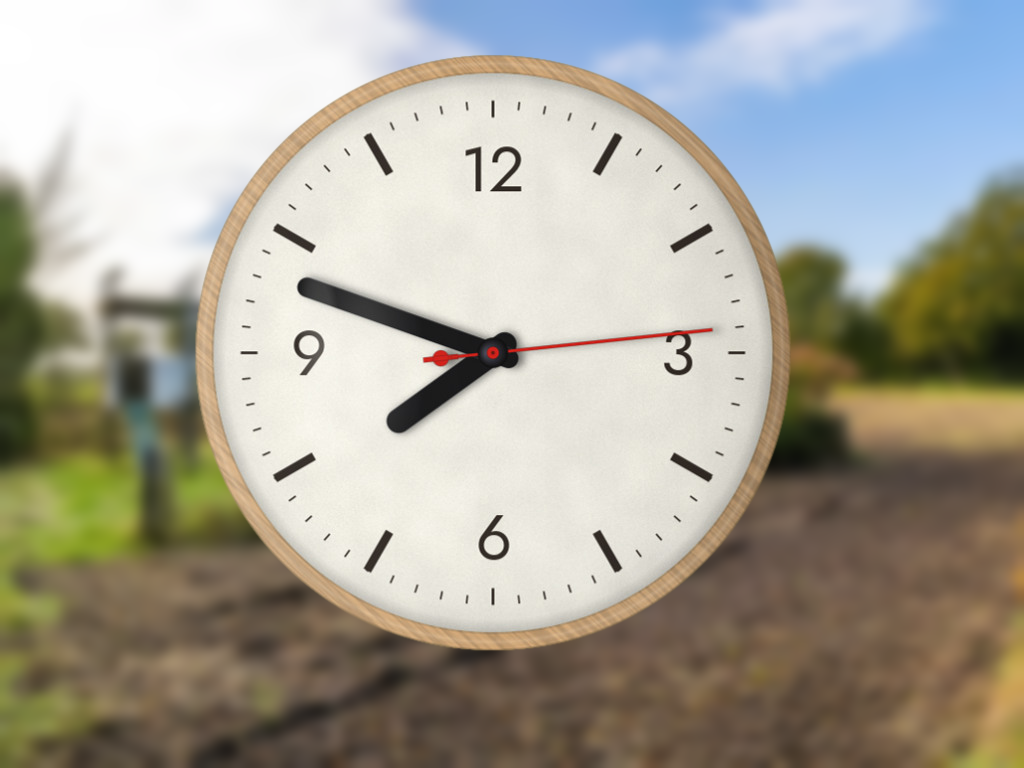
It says 7 h 48 min 14 s
